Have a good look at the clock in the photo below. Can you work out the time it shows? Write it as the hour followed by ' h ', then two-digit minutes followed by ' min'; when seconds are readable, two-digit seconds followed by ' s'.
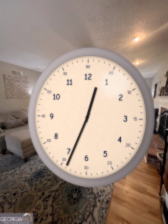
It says 12 h 34 min
